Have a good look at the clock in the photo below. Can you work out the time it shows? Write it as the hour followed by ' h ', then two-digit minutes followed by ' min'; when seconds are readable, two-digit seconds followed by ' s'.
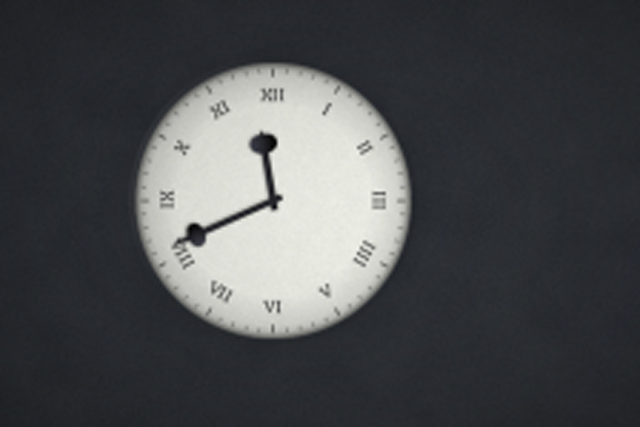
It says 11 h 41 min
